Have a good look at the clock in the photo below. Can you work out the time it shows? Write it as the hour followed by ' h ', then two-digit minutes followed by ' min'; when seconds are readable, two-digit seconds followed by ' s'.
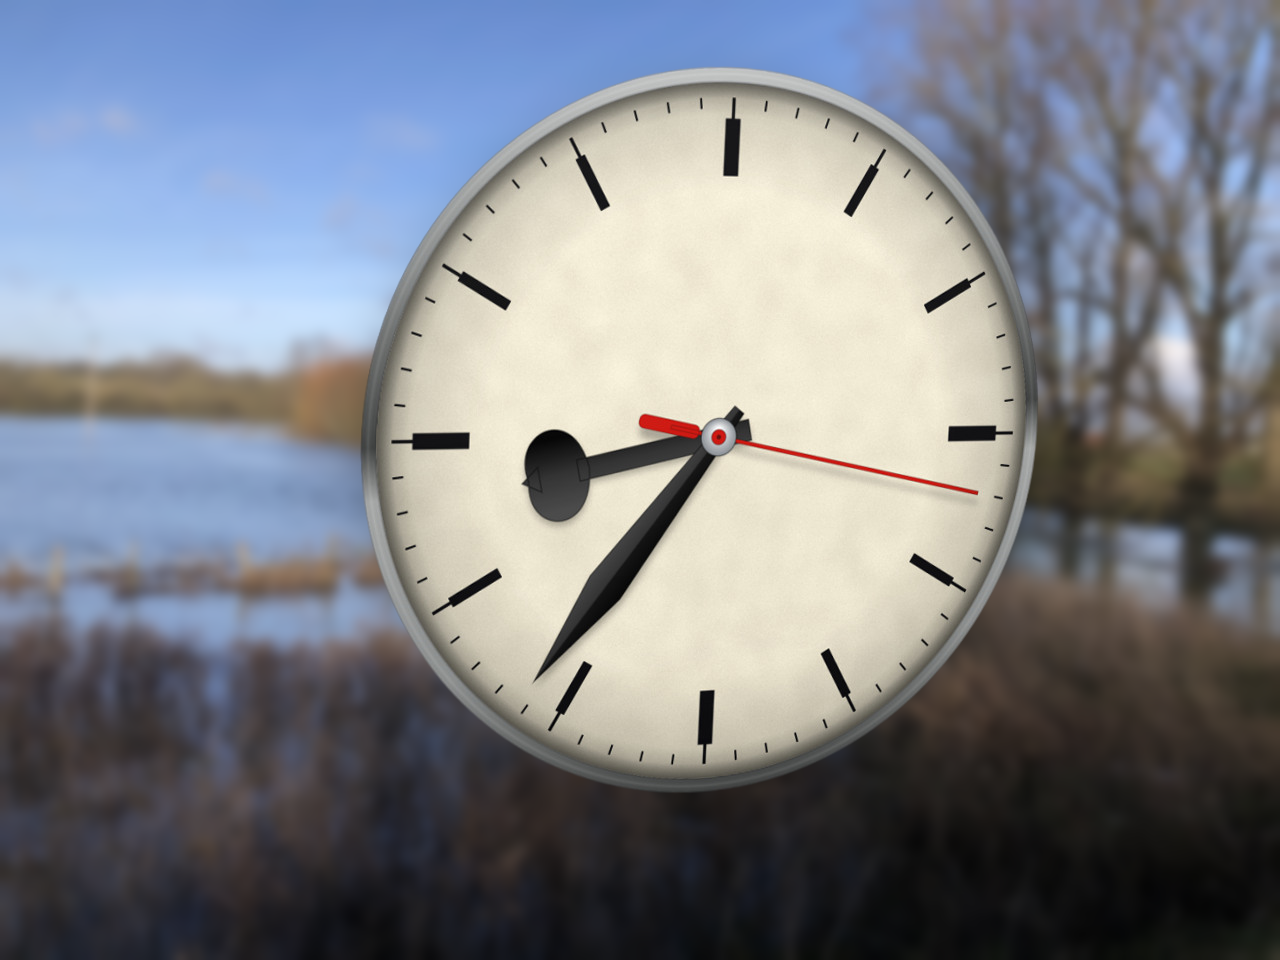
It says 8 h 36 min 17 s
